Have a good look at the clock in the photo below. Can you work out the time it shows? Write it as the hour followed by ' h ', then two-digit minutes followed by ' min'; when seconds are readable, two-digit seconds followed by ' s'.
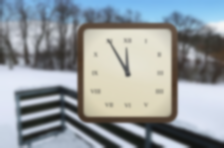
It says 11 h 55 min
